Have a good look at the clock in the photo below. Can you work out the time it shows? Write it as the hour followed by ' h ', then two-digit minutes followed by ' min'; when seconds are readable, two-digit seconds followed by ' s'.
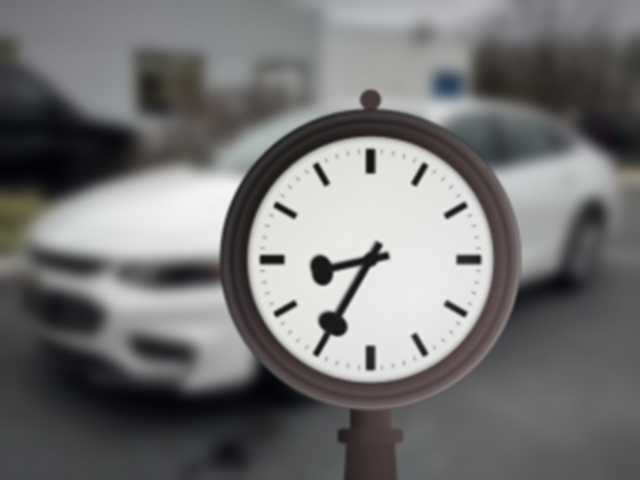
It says 8 h 35 min
